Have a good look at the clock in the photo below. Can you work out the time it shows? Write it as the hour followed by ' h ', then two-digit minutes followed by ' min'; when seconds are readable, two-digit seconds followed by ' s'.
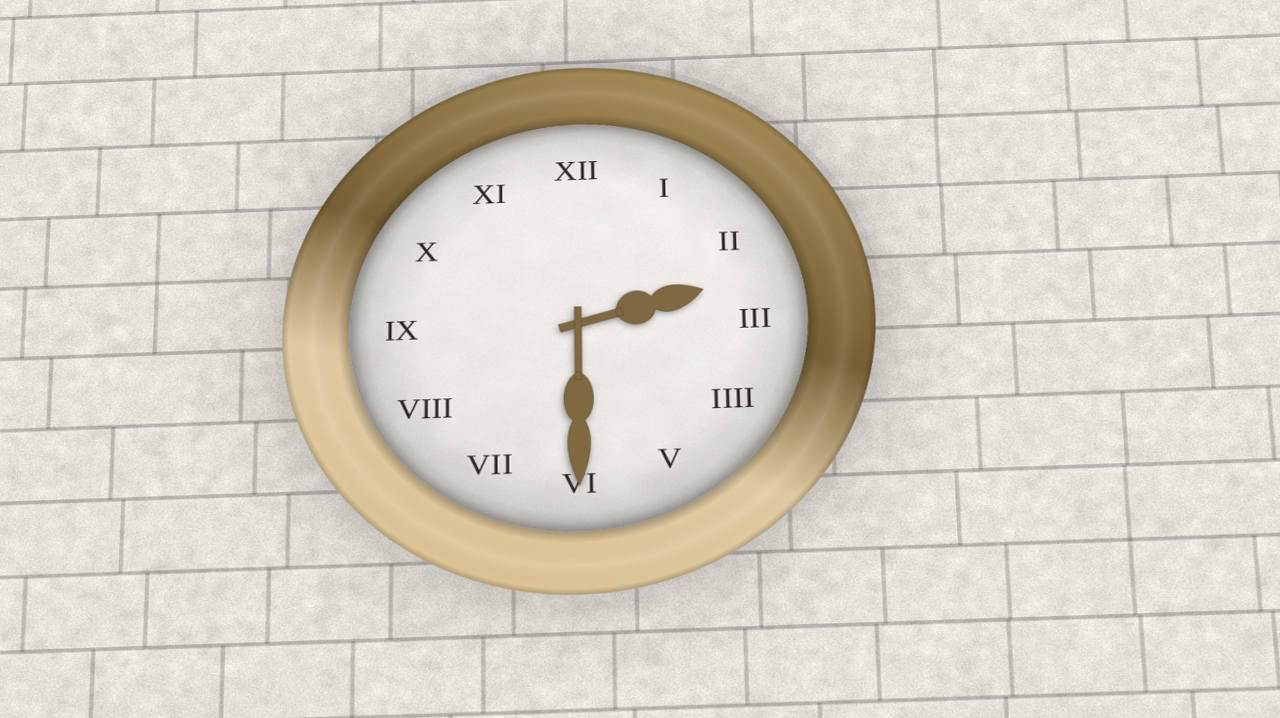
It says 2 h 30 min
